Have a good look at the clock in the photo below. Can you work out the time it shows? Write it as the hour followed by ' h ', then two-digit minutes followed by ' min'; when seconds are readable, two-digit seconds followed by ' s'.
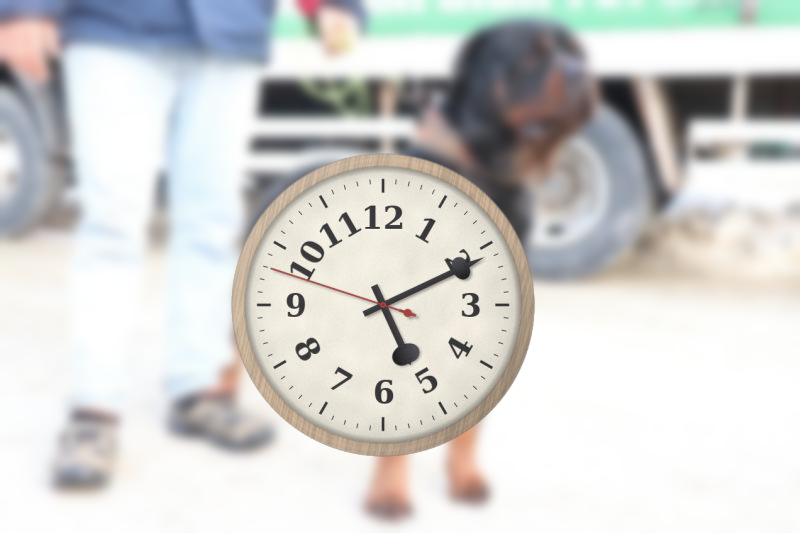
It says 5 h 10 min 48 s
